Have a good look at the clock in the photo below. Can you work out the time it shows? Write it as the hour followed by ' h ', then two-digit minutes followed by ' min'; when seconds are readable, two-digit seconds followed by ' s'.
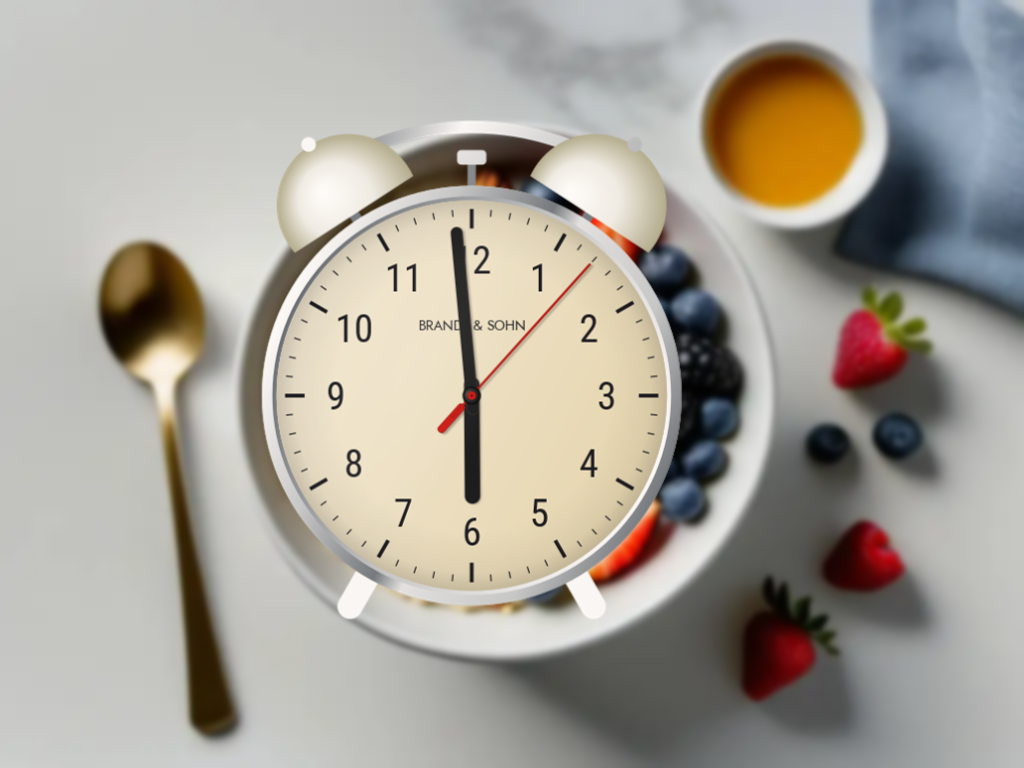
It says 5 h 59 min 07 s
